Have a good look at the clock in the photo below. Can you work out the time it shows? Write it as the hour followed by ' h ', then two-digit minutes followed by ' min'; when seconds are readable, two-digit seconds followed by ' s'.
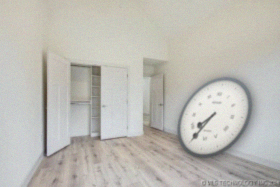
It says 7 h 35 min
